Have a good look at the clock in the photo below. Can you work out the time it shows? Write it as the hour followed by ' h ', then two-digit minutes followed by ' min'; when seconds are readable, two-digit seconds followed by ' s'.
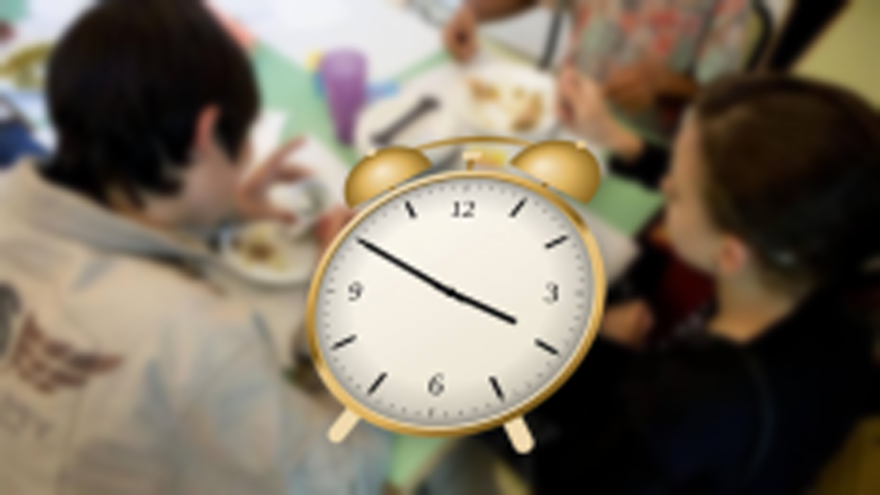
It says 3 h 50 min
